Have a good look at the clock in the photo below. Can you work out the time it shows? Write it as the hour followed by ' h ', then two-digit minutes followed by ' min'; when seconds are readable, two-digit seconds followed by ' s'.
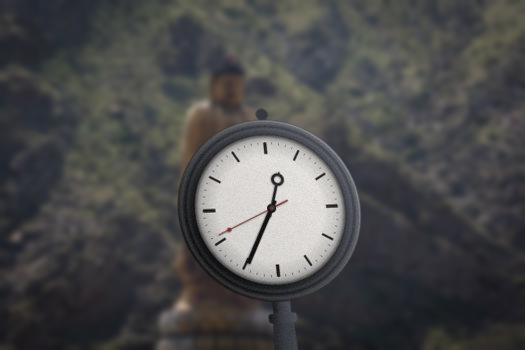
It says 12 h 34 min 41 s
